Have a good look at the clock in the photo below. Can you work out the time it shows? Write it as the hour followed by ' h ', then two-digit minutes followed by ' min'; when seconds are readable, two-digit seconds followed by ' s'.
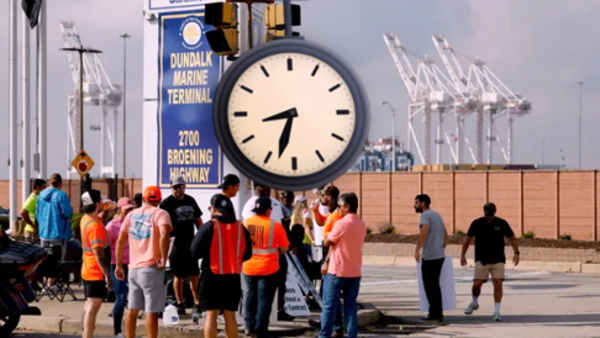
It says 8 h 33 min
